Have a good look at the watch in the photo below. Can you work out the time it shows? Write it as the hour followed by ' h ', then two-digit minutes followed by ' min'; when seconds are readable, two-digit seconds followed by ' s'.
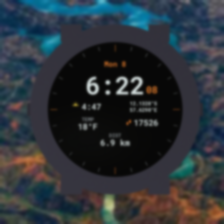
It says 6 h 22 min
